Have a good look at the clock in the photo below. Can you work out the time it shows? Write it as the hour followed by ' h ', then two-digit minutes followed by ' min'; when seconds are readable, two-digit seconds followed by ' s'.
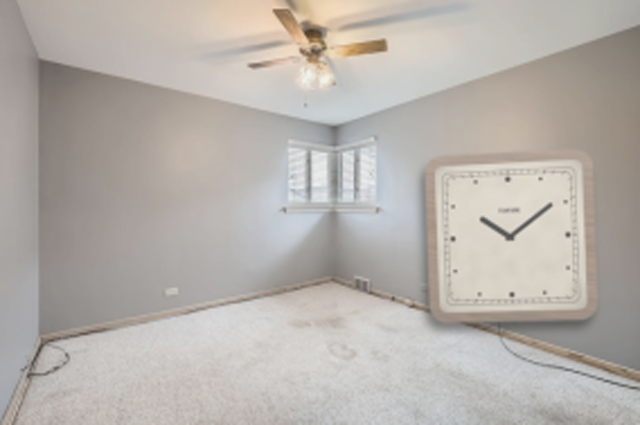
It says 10 h 09 min
